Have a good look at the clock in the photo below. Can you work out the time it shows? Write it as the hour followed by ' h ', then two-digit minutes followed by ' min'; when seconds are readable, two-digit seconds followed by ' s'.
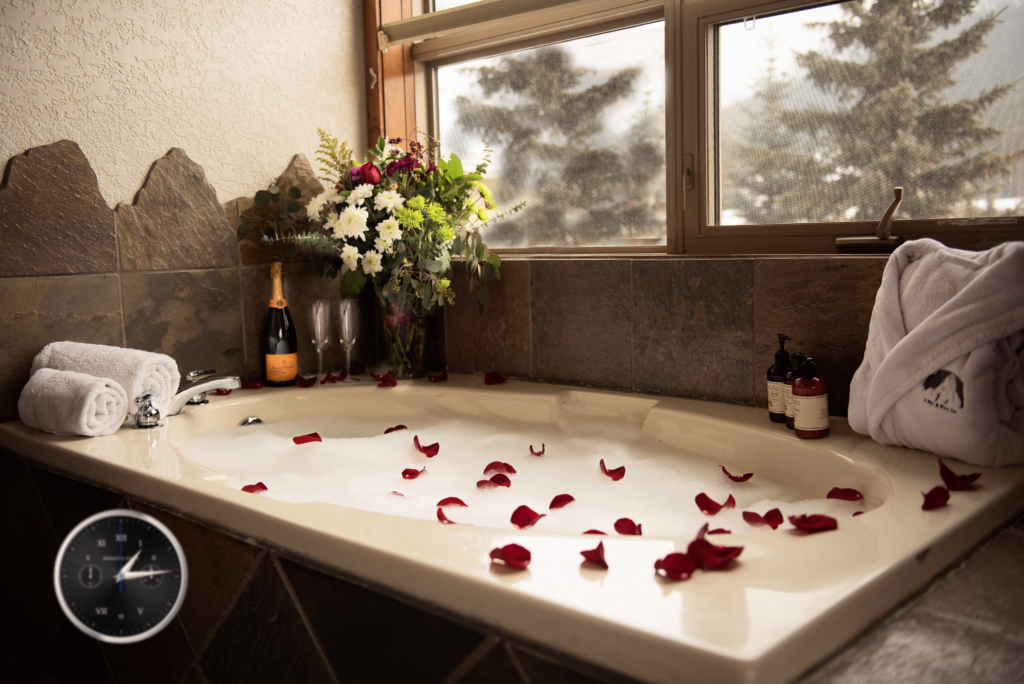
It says 1 h 14 min
